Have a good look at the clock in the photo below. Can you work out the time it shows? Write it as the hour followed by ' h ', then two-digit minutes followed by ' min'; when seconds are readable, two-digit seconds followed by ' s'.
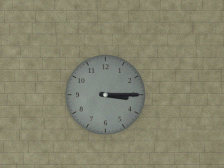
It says 3 h 15 min
